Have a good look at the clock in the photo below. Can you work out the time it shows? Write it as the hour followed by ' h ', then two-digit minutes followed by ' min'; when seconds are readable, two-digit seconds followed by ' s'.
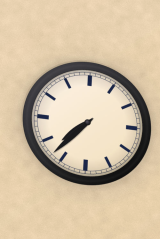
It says 7 h 37 min
